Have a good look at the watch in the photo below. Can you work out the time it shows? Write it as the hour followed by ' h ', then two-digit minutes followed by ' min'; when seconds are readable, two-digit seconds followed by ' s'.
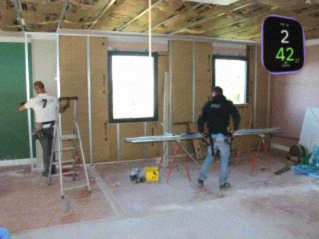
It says 2 h 42 min
